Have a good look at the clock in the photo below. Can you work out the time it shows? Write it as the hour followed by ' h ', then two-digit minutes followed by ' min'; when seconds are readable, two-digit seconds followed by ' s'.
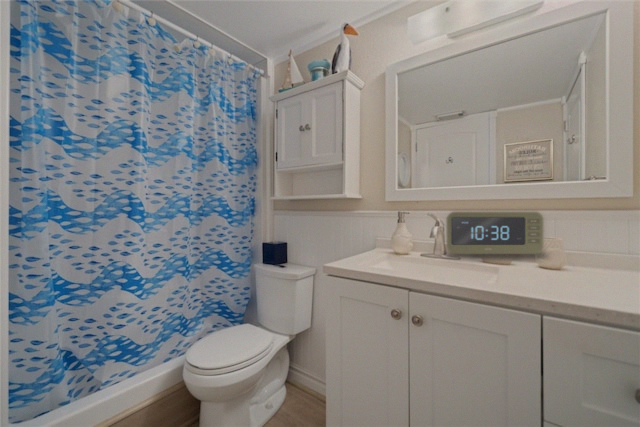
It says 10 h 38 min
